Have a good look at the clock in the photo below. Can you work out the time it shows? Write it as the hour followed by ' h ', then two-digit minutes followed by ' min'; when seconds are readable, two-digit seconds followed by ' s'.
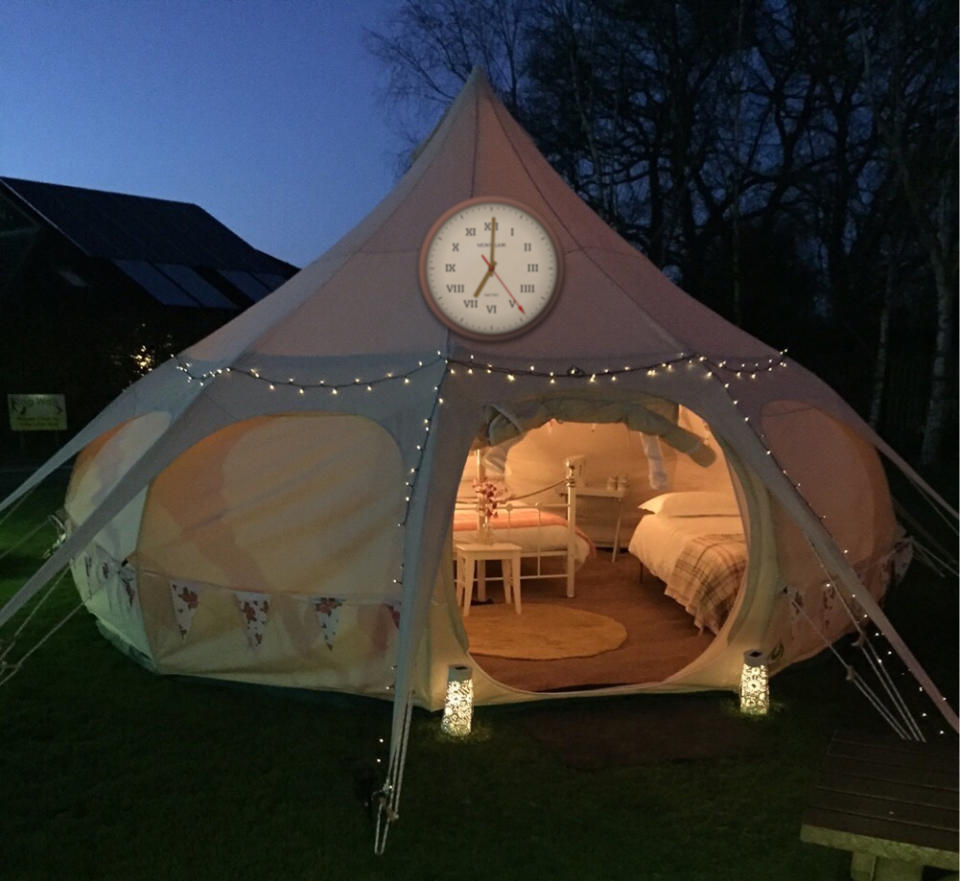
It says 7 h 00 min 24 s
